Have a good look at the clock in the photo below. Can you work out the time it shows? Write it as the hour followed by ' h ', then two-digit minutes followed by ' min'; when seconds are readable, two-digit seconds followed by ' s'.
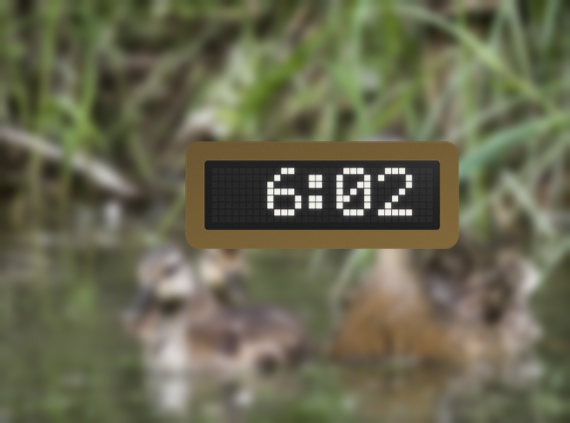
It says 6 h 02 min
